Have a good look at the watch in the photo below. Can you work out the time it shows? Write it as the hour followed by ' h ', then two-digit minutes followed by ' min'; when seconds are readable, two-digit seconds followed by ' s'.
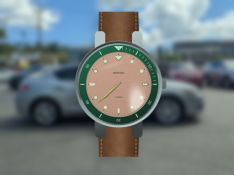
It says 7 h 38 min
